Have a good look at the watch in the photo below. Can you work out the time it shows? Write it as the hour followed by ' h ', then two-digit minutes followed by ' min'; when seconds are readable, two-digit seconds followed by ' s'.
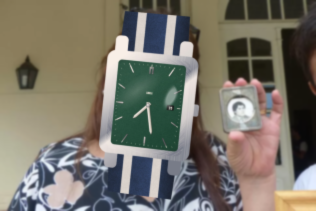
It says 7 h 28 min
